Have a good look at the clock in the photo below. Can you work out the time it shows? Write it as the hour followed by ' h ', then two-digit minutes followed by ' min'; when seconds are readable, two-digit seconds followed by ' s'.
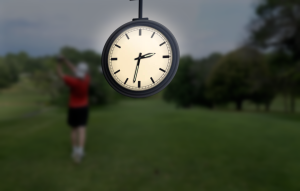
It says 2 h 32 min
